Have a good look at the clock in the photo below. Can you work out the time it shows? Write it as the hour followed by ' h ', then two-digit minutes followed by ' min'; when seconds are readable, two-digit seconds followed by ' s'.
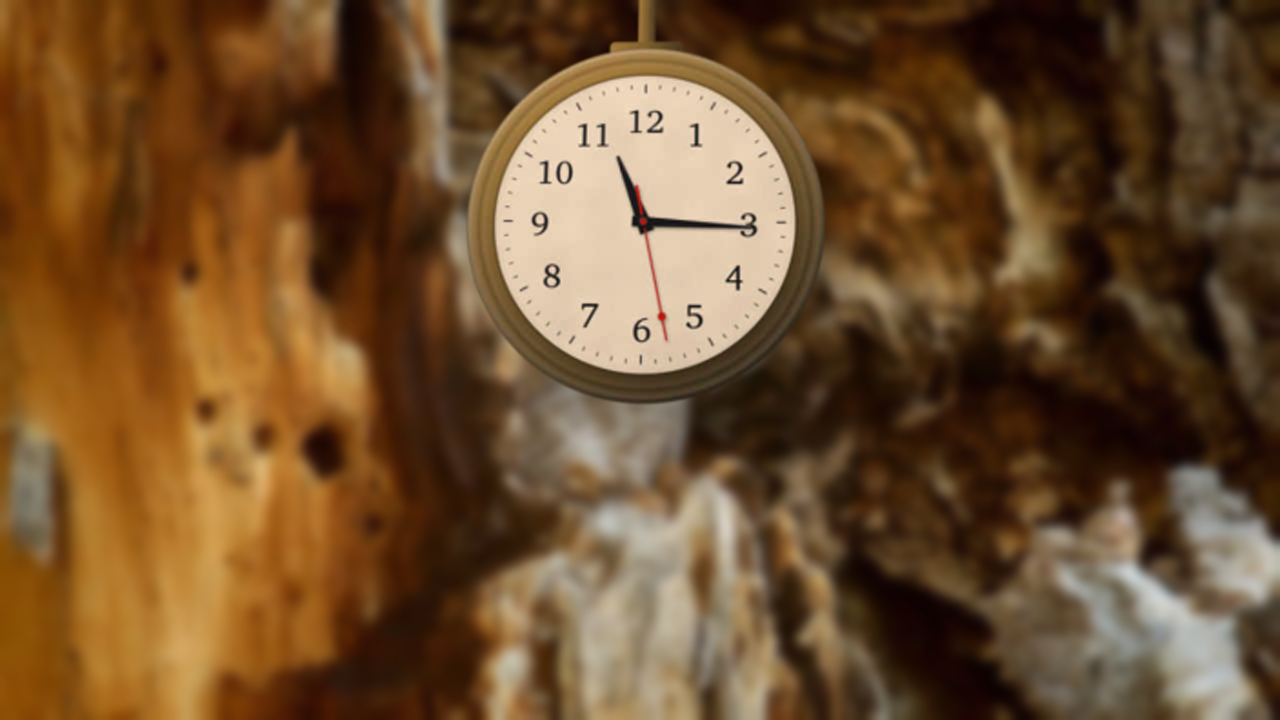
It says 11 h 15 min 28 s
